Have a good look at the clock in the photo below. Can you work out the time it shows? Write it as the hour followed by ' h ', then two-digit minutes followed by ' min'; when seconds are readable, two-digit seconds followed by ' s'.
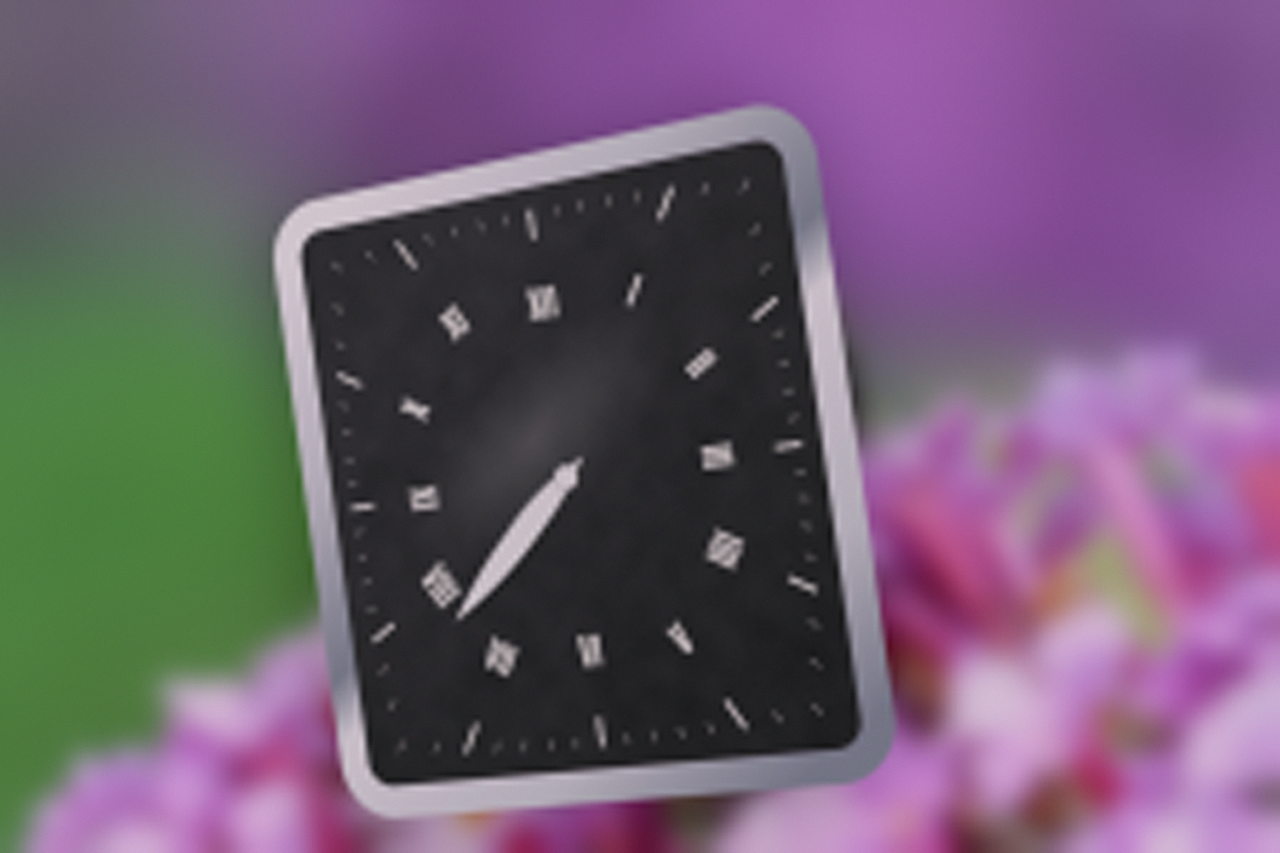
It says 7 h 38 min
